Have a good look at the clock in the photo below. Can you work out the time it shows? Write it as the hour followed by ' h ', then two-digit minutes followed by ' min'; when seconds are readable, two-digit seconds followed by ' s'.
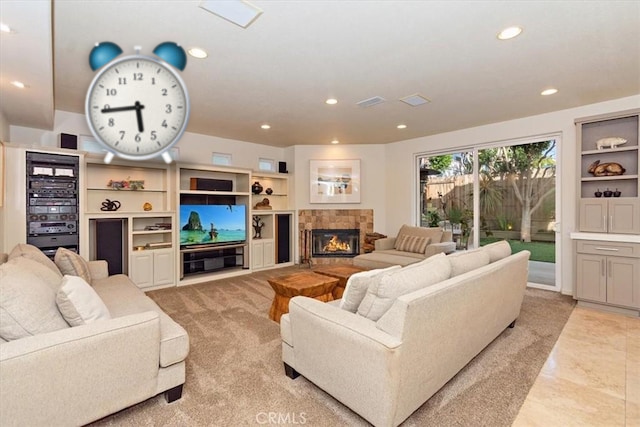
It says 5 h 44 min
